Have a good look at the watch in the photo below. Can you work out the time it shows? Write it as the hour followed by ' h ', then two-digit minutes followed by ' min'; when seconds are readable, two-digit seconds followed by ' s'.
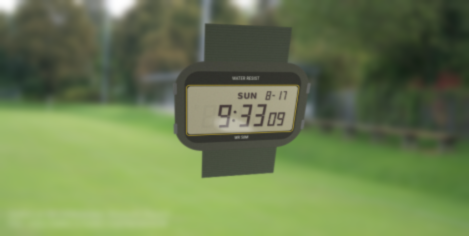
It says 9 h 33 min 09 s
